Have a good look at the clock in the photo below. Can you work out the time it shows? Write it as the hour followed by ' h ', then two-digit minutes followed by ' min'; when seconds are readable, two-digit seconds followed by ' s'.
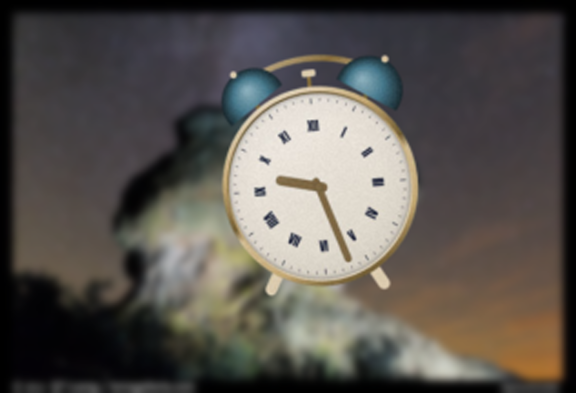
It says 9 h 27 min
